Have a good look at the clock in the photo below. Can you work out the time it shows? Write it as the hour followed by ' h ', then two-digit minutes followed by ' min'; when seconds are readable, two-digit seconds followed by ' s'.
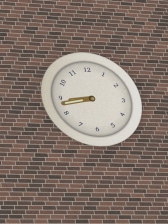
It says 8 h 43 min
